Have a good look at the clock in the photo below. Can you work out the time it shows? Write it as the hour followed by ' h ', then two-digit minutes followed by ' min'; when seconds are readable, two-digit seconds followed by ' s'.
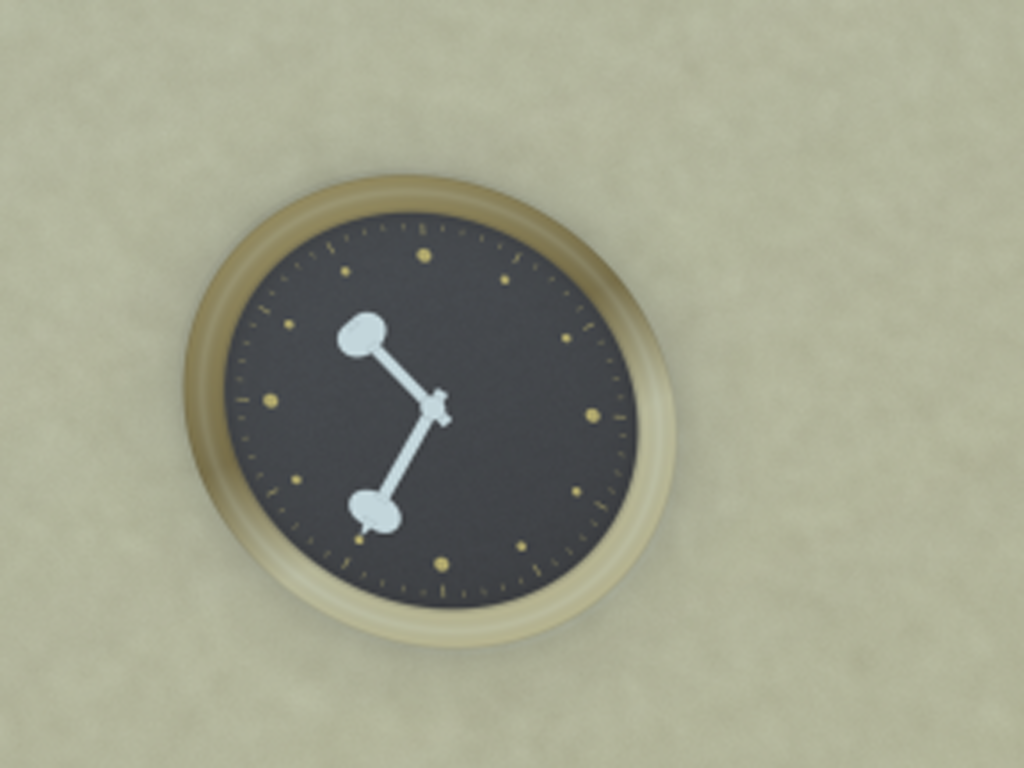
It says 10 h 35 min
